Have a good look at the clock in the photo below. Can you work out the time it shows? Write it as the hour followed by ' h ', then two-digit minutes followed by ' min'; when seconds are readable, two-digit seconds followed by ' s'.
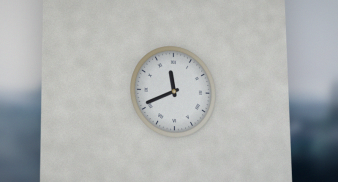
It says 11 h 41 min
